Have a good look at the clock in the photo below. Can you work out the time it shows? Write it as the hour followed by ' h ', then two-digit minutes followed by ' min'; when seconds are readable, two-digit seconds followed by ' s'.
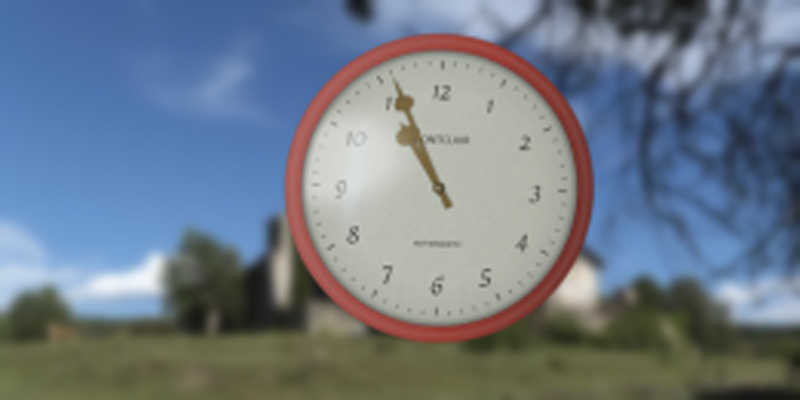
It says 10 h 56 min
